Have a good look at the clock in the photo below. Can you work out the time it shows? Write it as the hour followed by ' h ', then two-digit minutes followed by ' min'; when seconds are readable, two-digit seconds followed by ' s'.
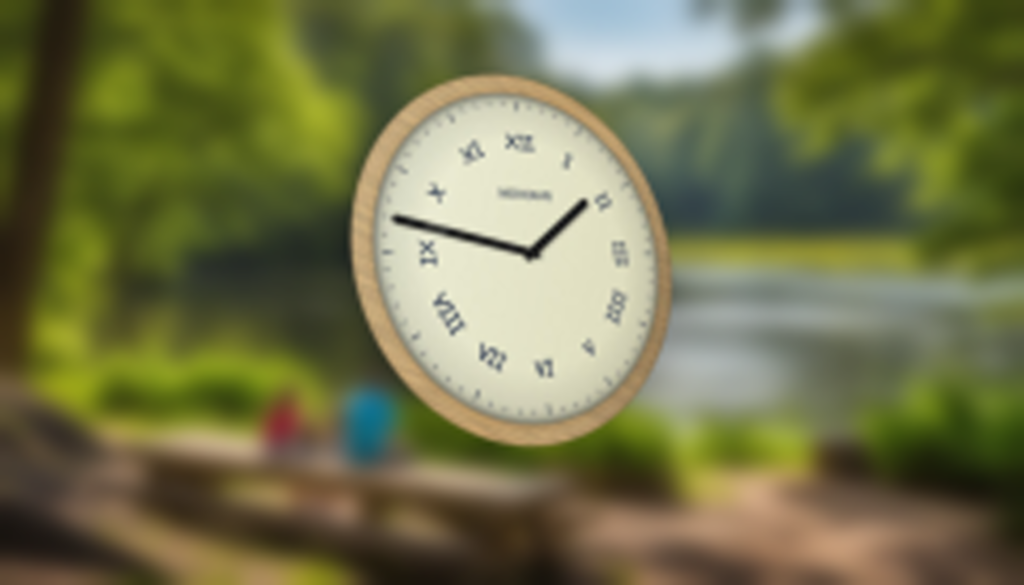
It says 1 h 47 min
